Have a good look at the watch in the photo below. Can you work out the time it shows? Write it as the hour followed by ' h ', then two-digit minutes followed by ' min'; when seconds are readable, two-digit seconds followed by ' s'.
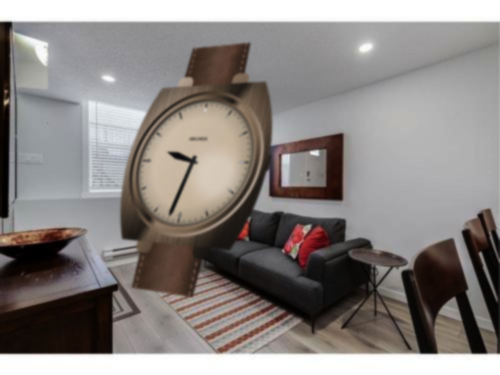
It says 9 h 32 min
